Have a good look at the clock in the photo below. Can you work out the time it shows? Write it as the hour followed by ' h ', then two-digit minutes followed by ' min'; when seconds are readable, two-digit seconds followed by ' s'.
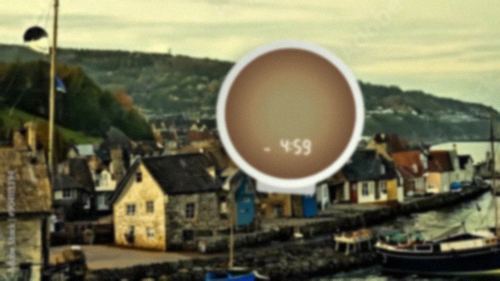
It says 4 h 59 min
